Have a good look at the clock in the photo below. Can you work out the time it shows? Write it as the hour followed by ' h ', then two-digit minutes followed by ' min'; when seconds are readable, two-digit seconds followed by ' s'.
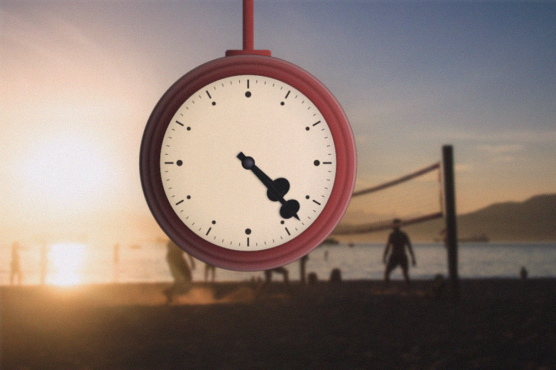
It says 4 h 23 min
